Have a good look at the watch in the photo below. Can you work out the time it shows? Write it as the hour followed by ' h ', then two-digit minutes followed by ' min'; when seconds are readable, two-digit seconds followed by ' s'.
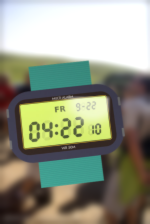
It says 4 h 22 min 10 s
